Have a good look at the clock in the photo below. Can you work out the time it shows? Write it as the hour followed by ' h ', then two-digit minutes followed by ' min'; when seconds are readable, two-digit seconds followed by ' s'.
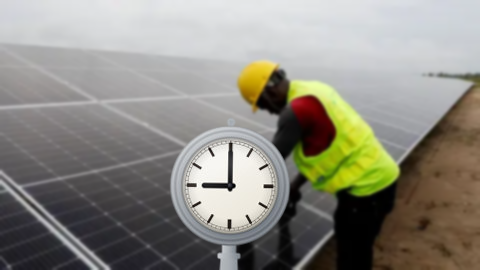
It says 9 h 00 min
